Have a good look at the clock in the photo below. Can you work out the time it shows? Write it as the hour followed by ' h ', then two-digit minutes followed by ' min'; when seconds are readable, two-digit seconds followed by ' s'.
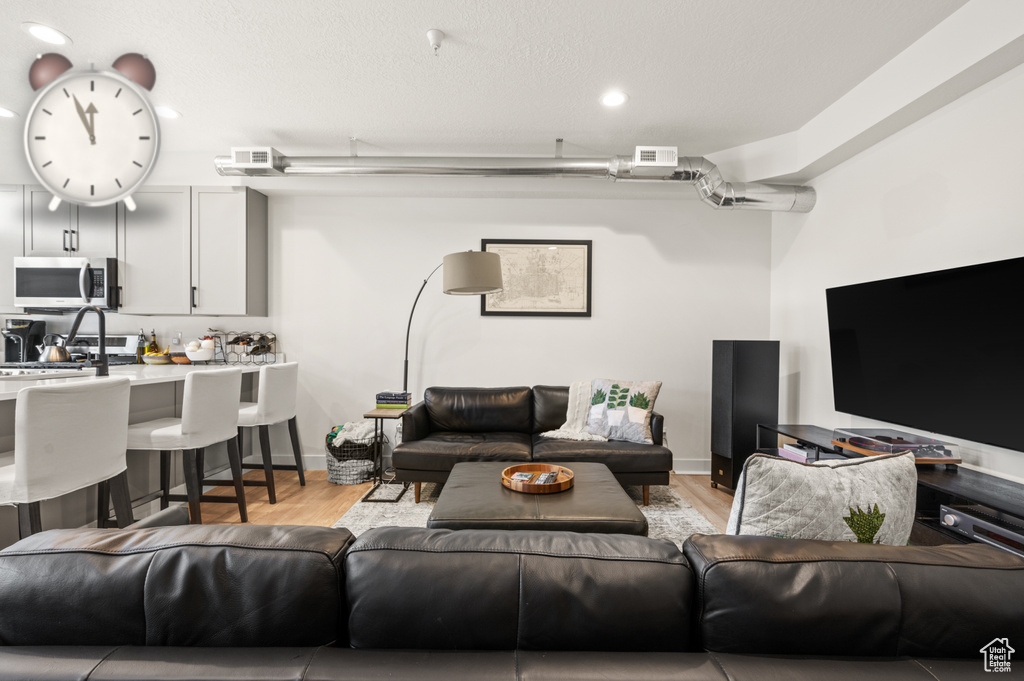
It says 11 h 56 min
